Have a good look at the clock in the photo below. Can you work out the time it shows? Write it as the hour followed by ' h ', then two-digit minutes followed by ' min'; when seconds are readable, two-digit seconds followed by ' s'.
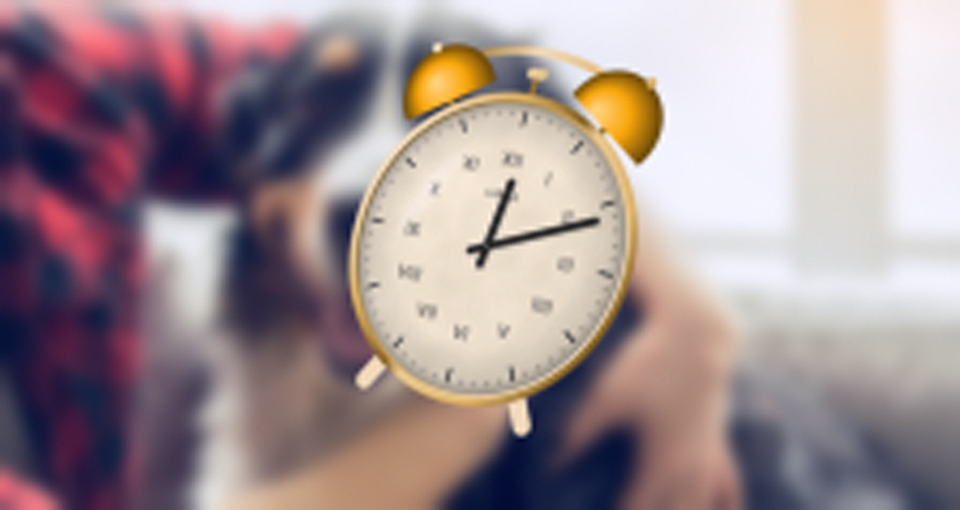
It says 12 h 11 min
